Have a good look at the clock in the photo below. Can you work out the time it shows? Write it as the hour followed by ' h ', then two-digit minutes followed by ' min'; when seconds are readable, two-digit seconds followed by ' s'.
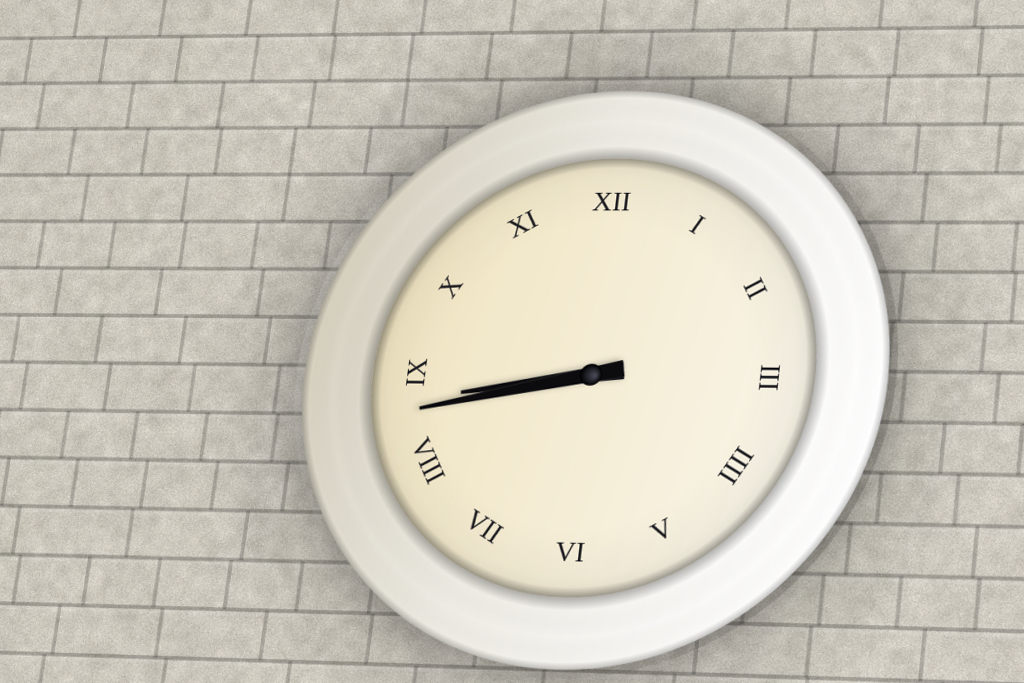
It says 8 h 43 min
